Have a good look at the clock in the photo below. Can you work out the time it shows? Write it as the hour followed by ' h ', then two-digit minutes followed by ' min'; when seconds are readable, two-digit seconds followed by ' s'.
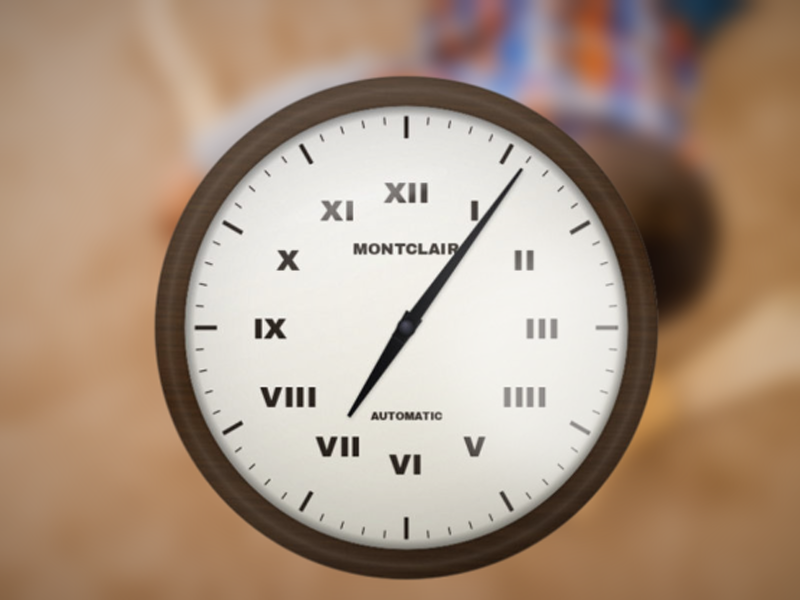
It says 7 h 06 min
